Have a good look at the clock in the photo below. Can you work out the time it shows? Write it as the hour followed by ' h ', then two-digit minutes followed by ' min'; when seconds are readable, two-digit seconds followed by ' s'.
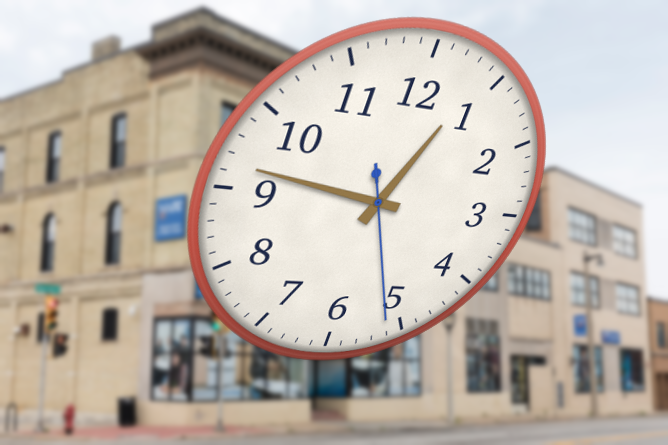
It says 12 h 46 min 26 s
